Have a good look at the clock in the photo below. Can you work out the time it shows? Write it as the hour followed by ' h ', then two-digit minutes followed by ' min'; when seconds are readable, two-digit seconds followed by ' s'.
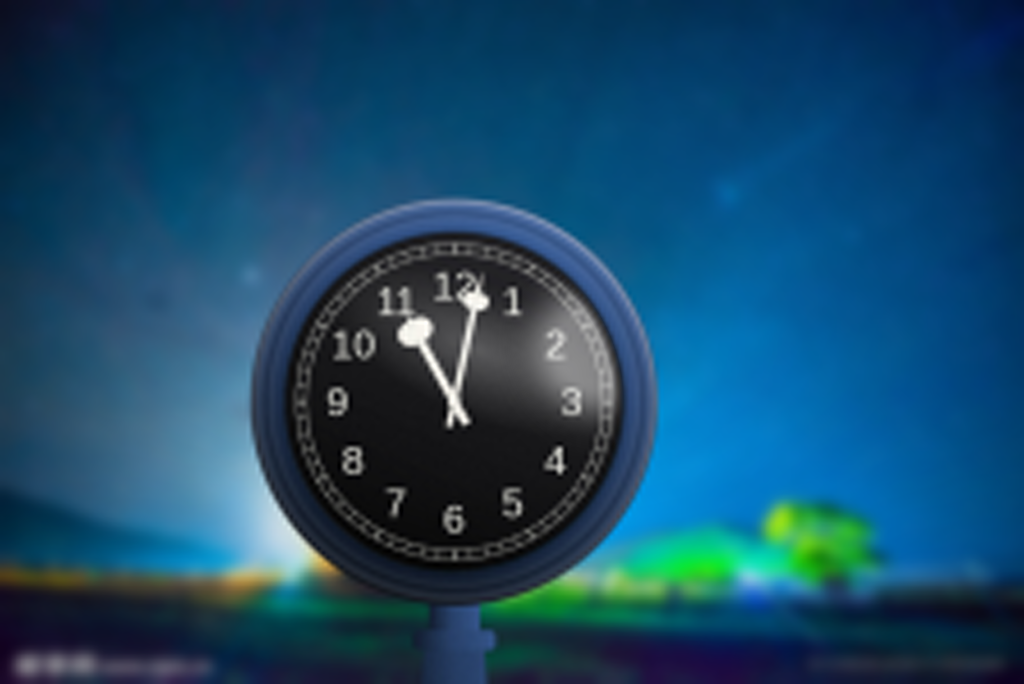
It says 11 h 02 min
